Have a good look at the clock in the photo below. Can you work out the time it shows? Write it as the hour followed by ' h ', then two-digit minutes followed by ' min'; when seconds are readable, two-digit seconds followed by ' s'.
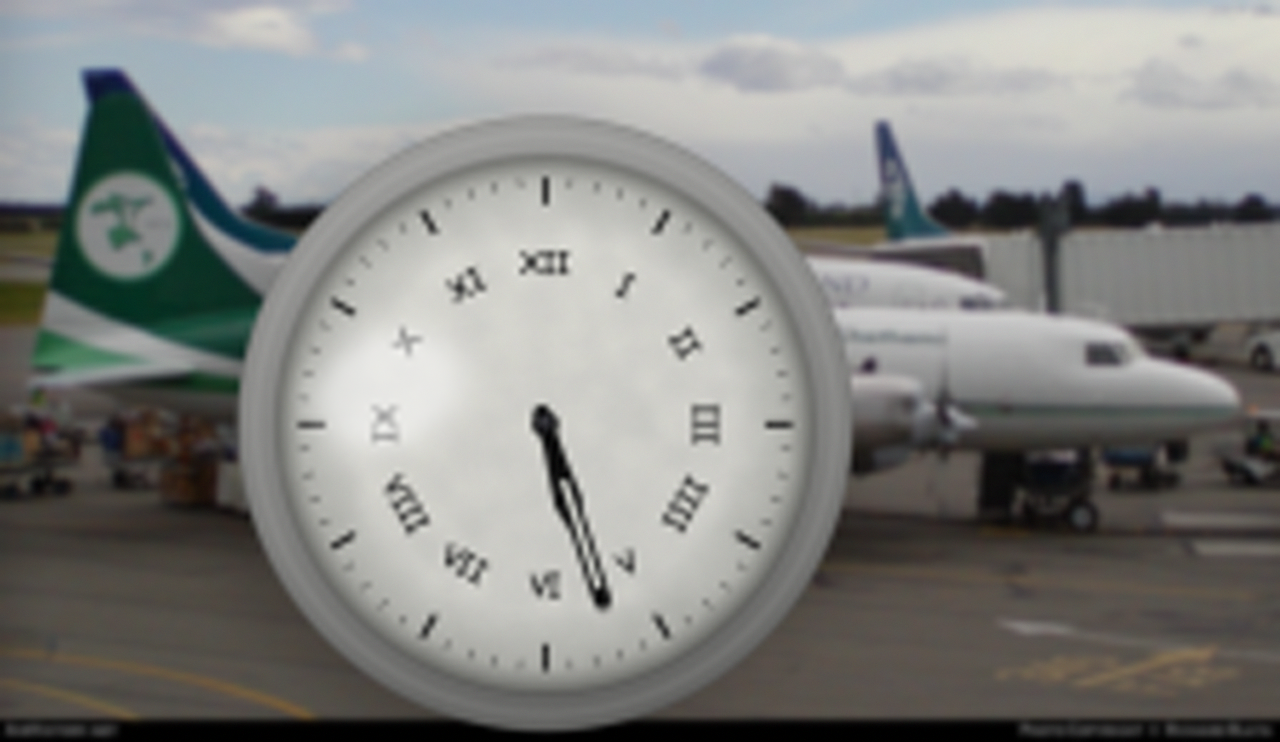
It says 5 h 27 min
